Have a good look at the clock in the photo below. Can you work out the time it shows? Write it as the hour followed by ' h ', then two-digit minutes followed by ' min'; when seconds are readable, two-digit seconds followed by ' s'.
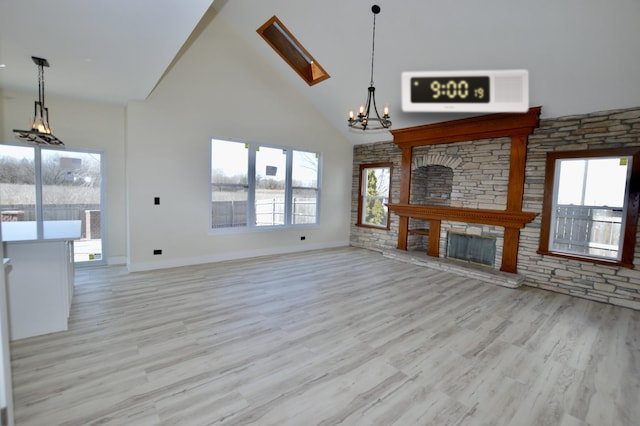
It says 9 h 00 min
